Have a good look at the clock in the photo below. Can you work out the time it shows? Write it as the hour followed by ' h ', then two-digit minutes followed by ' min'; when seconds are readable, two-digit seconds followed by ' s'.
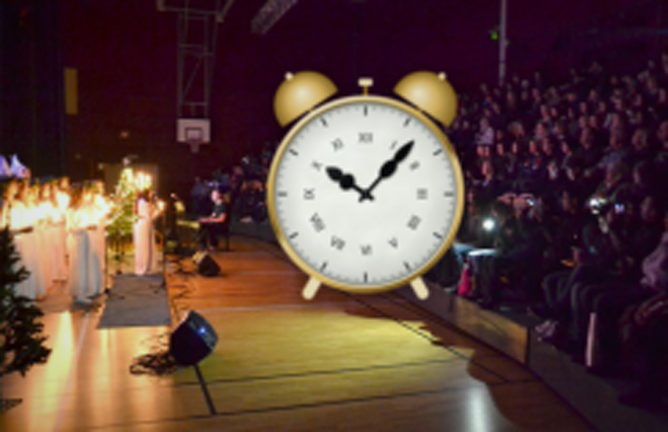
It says 10 h 07 min
